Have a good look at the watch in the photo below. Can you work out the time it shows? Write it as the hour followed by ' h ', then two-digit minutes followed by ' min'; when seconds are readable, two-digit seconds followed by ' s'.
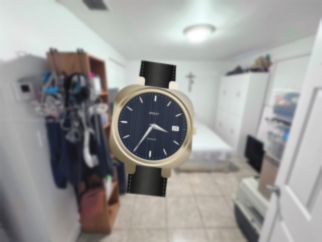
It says 3 h 35 min
